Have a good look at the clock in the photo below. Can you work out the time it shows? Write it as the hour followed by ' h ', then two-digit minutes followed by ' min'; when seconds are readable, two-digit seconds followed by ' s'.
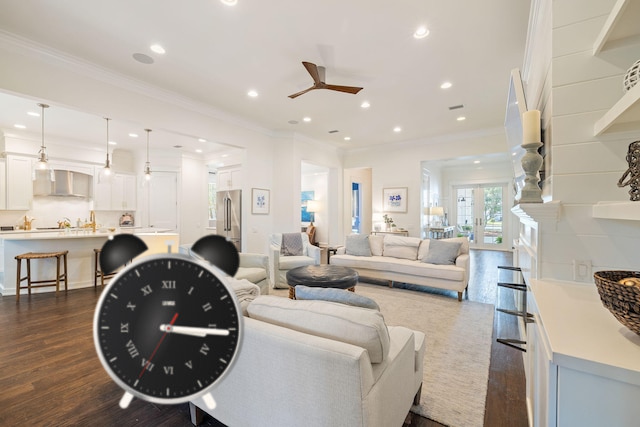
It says 3 h 15 min 35 s
